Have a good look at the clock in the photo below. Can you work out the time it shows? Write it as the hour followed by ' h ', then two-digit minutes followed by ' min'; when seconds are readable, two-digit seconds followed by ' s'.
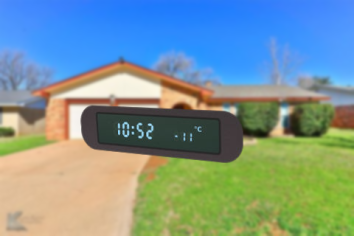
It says 10 h 52 min
